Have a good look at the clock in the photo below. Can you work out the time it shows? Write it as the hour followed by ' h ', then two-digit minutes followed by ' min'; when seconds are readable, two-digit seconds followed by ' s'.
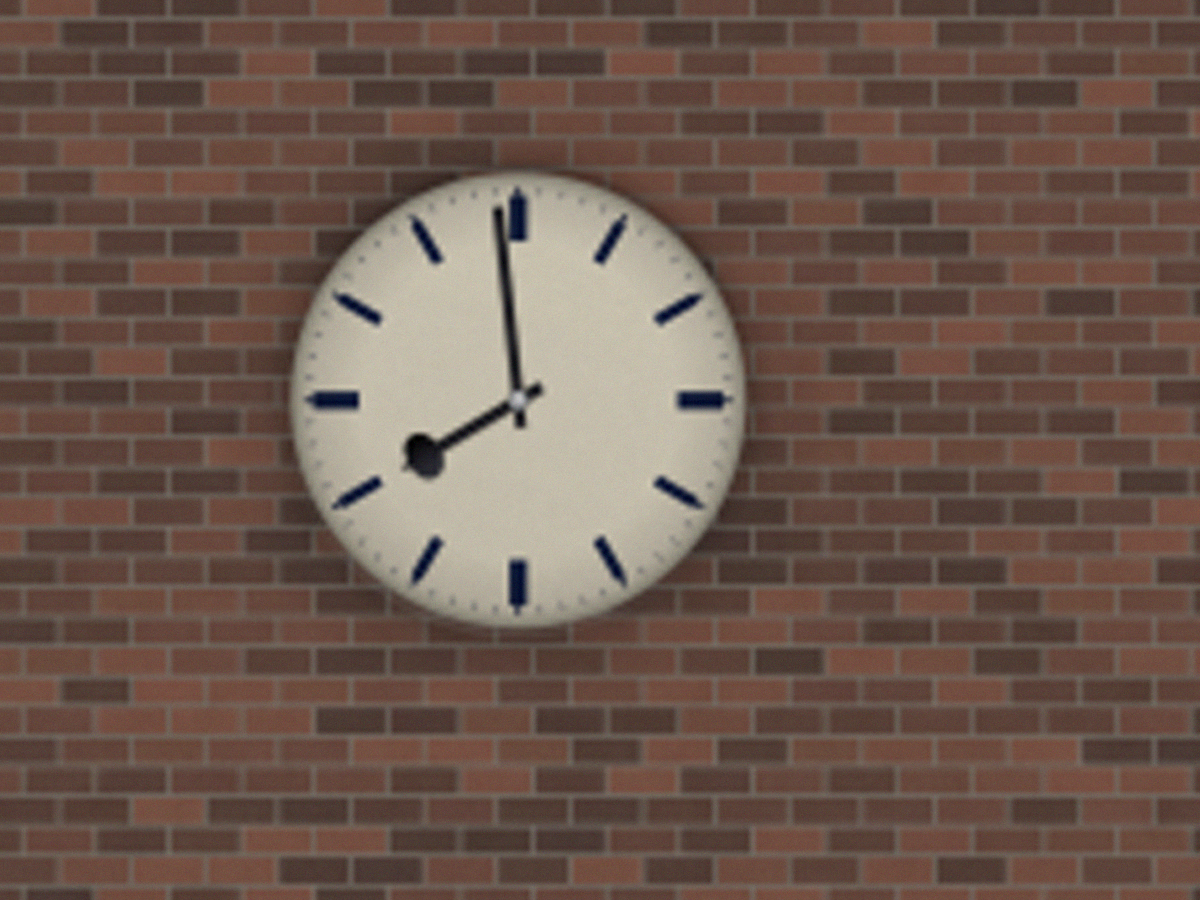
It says 7 h 59 min
